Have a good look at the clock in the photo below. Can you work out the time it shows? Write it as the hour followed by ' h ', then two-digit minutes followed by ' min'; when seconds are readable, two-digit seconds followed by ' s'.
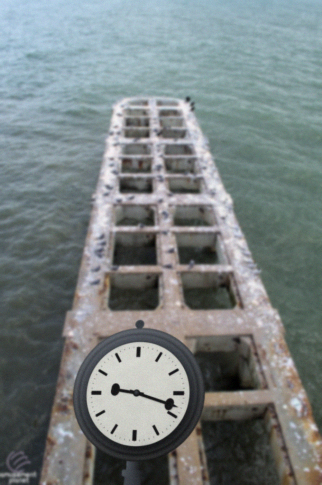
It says 9 h 18 min
